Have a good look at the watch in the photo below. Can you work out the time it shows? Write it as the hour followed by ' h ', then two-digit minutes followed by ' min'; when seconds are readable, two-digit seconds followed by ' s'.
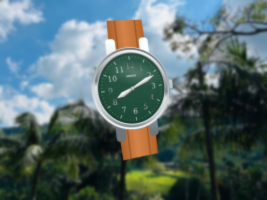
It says 8 h 11 min
